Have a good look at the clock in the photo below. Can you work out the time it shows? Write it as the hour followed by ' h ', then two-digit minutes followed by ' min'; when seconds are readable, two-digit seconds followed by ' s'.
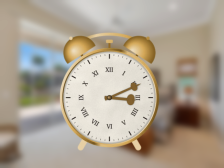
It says 3 h 11 min
